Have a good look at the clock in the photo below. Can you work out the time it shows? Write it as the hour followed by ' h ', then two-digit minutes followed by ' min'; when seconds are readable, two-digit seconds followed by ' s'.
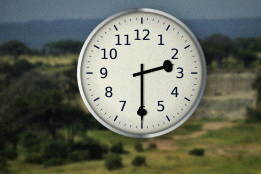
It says 2 h 30 min
